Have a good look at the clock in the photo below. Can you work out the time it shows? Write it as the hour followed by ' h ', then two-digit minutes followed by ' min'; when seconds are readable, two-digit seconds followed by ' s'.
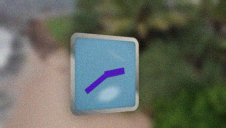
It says 2 h 39 min
